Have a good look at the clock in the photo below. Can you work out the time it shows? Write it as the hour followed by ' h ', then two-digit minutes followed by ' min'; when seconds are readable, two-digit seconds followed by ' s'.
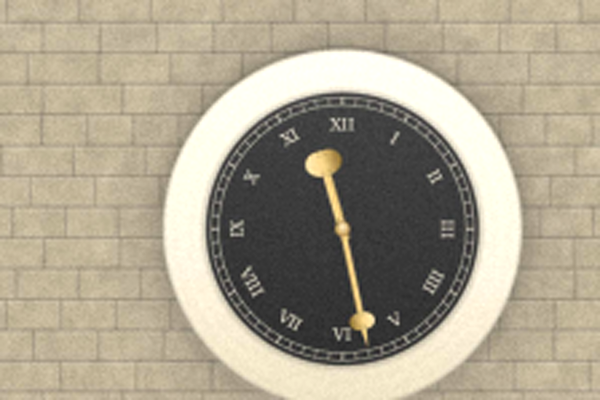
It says 11 h 28 min
